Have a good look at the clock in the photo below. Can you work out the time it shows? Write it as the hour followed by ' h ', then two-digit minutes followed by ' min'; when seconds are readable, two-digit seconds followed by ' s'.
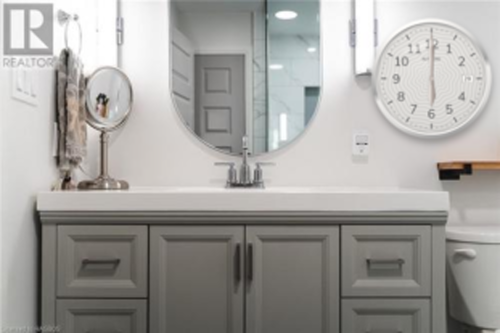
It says 6 h 00 min
